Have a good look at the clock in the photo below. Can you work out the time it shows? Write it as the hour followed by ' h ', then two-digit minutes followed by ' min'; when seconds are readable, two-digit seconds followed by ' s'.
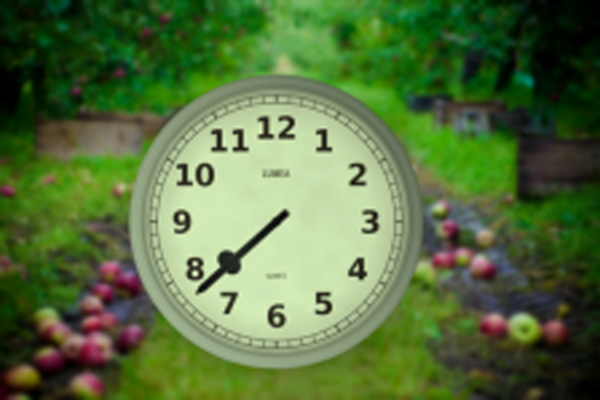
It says 7 h 38 min
